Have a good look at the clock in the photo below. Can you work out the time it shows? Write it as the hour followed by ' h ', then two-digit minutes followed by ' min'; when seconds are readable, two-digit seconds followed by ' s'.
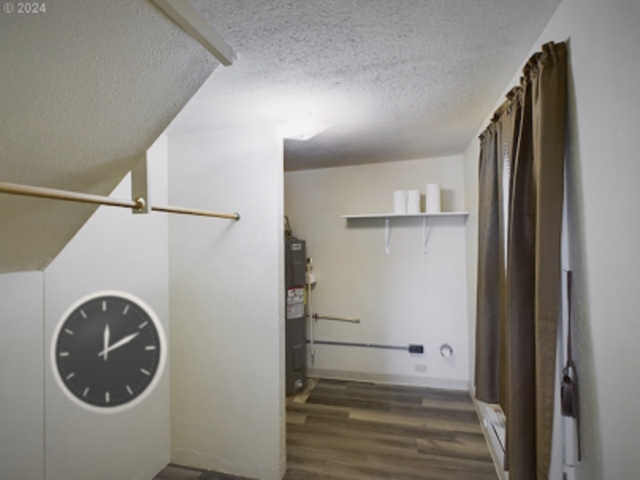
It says 12 h 11 min
